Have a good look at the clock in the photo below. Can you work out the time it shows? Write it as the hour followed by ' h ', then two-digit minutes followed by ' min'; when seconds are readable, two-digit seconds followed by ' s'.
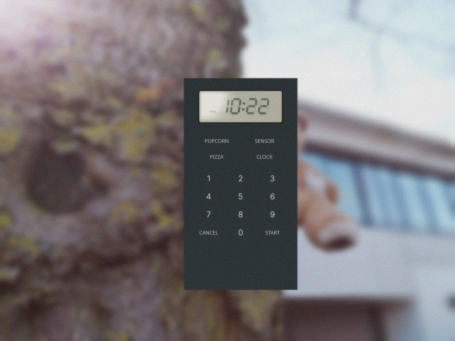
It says 10 h 22 min
